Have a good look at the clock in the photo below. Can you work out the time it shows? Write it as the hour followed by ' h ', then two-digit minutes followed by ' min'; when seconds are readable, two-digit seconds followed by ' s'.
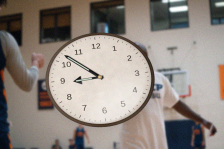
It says 8 h 52 min
